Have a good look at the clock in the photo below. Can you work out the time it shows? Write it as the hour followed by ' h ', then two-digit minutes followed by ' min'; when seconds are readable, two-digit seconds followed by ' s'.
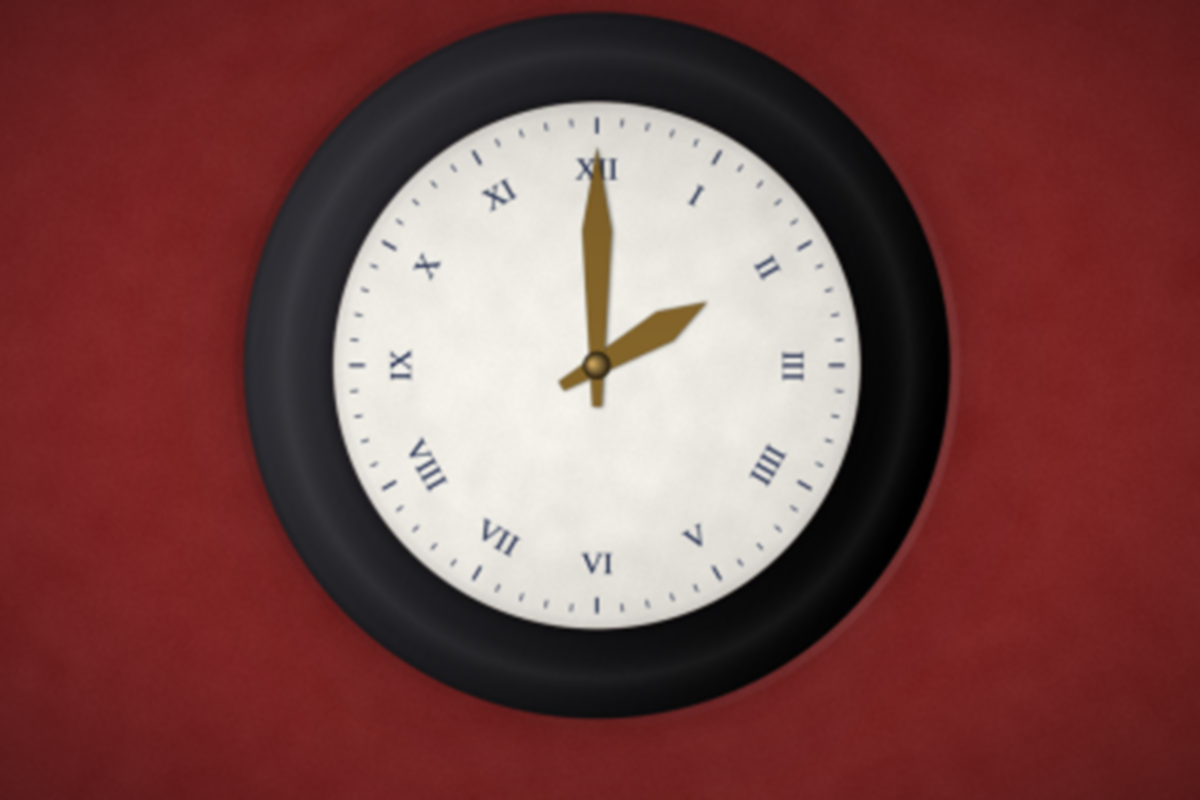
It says 2 h 00 min
